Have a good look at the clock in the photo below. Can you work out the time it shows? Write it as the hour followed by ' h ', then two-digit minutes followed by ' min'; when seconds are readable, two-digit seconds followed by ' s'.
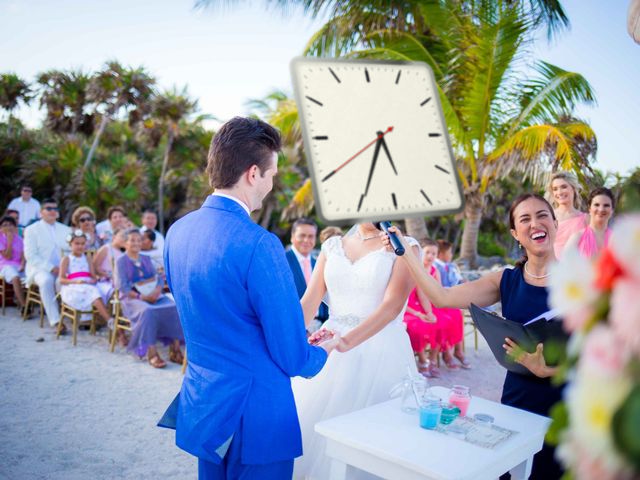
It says 5 h 34 min 40 s
